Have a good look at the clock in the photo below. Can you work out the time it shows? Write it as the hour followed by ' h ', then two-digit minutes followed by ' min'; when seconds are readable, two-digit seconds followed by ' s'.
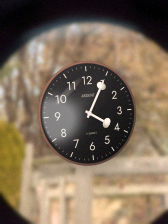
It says 4 h 05 min
